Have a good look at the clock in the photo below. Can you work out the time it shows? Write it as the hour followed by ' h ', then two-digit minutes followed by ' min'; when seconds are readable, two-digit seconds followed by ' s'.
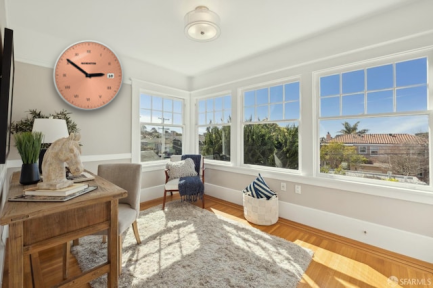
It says 2 h 51 min
